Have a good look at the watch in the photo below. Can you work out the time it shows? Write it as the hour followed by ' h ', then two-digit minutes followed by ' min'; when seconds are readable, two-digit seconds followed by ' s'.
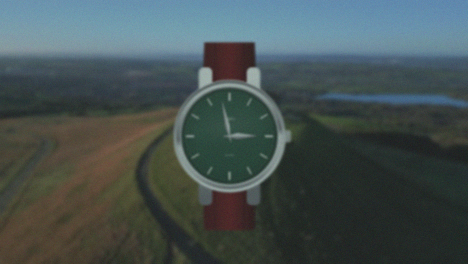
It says 2 h 58 min
